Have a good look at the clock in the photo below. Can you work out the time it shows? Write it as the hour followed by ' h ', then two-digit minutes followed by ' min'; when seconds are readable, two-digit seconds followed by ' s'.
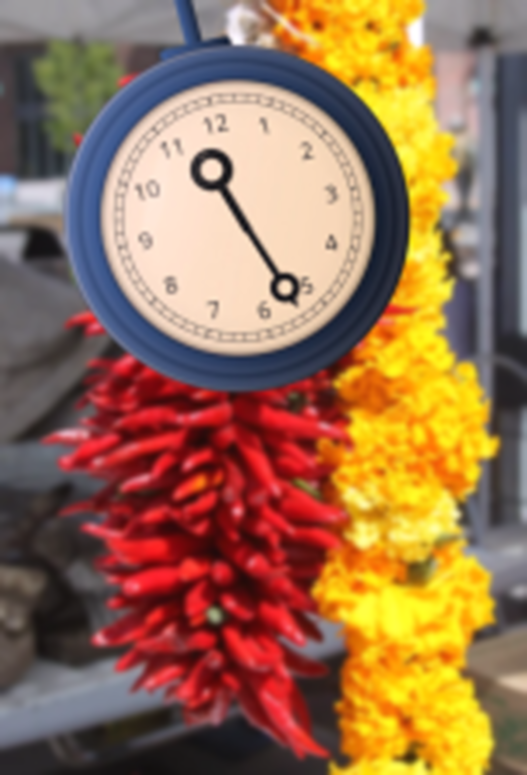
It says 11 h 27 min
